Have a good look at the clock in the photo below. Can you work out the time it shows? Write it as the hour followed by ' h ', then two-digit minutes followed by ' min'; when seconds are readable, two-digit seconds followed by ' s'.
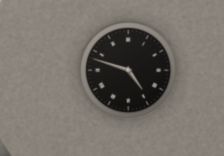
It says 4 h 48 min
